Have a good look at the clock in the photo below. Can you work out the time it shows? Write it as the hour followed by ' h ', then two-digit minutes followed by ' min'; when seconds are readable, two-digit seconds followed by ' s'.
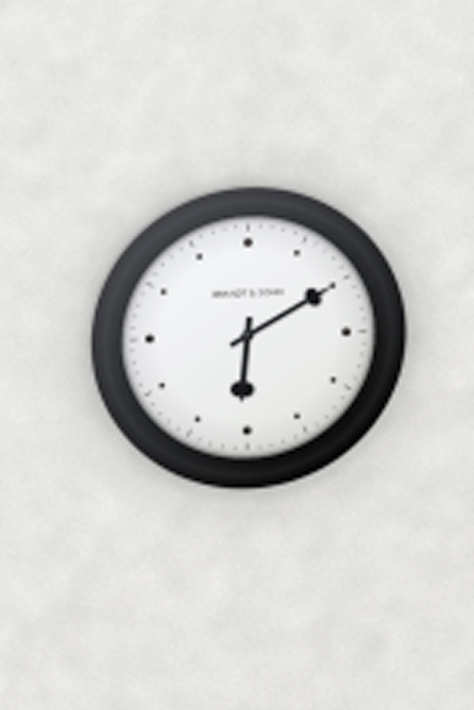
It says 6 h 10 min
